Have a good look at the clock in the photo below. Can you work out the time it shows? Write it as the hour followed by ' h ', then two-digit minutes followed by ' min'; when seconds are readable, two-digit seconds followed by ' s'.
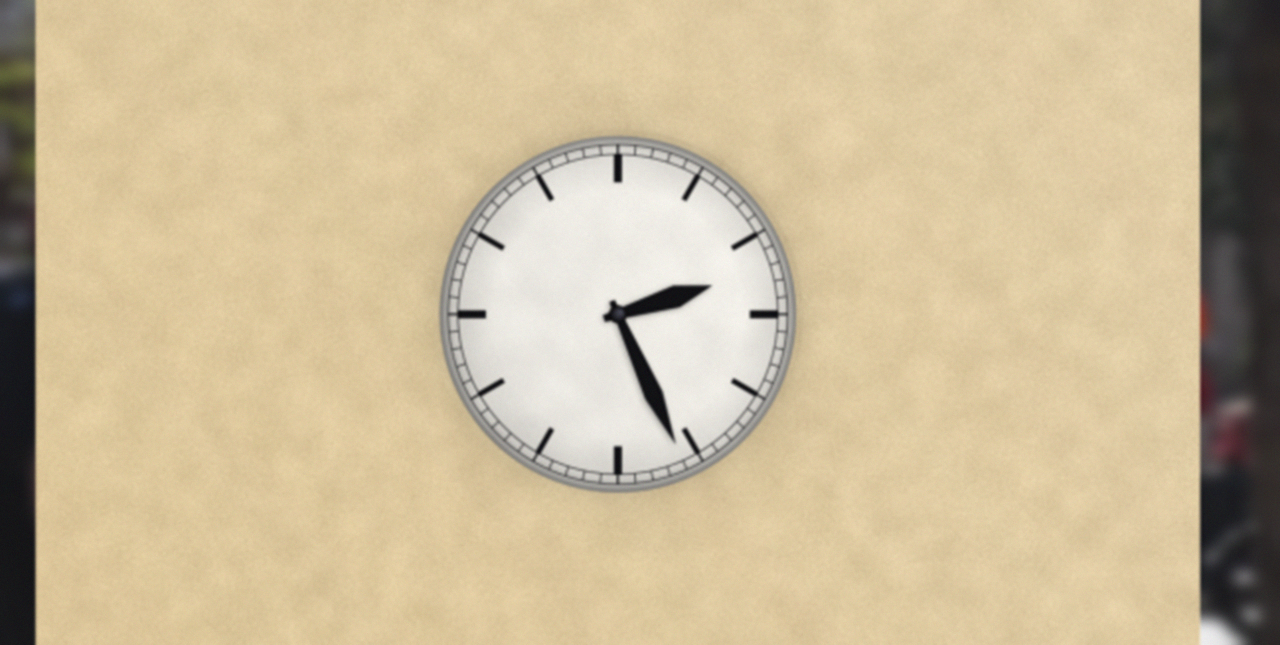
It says 2 h 26 min
